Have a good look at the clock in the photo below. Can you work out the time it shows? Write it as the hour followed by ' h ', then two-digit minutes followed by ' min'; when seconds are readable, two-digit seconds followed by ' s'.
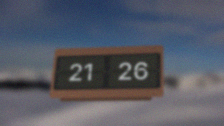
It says 21 h 26 min
